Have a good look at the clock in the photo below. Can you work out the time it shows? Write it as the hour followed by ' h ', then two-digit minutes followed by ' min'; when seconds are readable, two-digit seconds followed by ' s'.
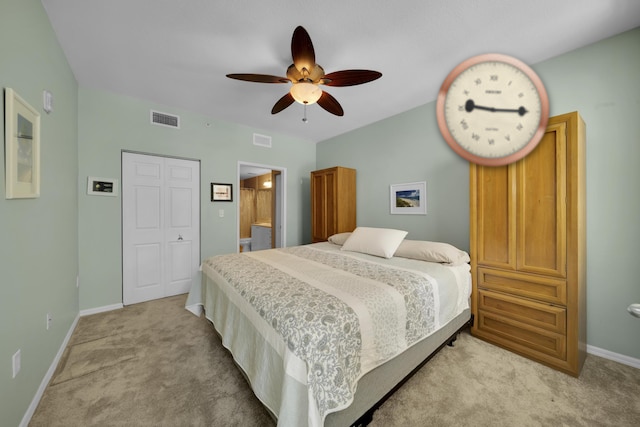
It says 9 h 15 min
